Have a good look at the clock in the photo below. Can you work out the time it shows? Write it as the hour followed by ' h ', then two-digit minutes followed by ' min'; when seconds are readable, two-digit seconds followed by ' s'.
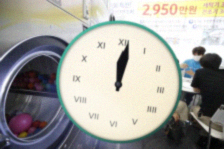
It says 12 h 01 min
